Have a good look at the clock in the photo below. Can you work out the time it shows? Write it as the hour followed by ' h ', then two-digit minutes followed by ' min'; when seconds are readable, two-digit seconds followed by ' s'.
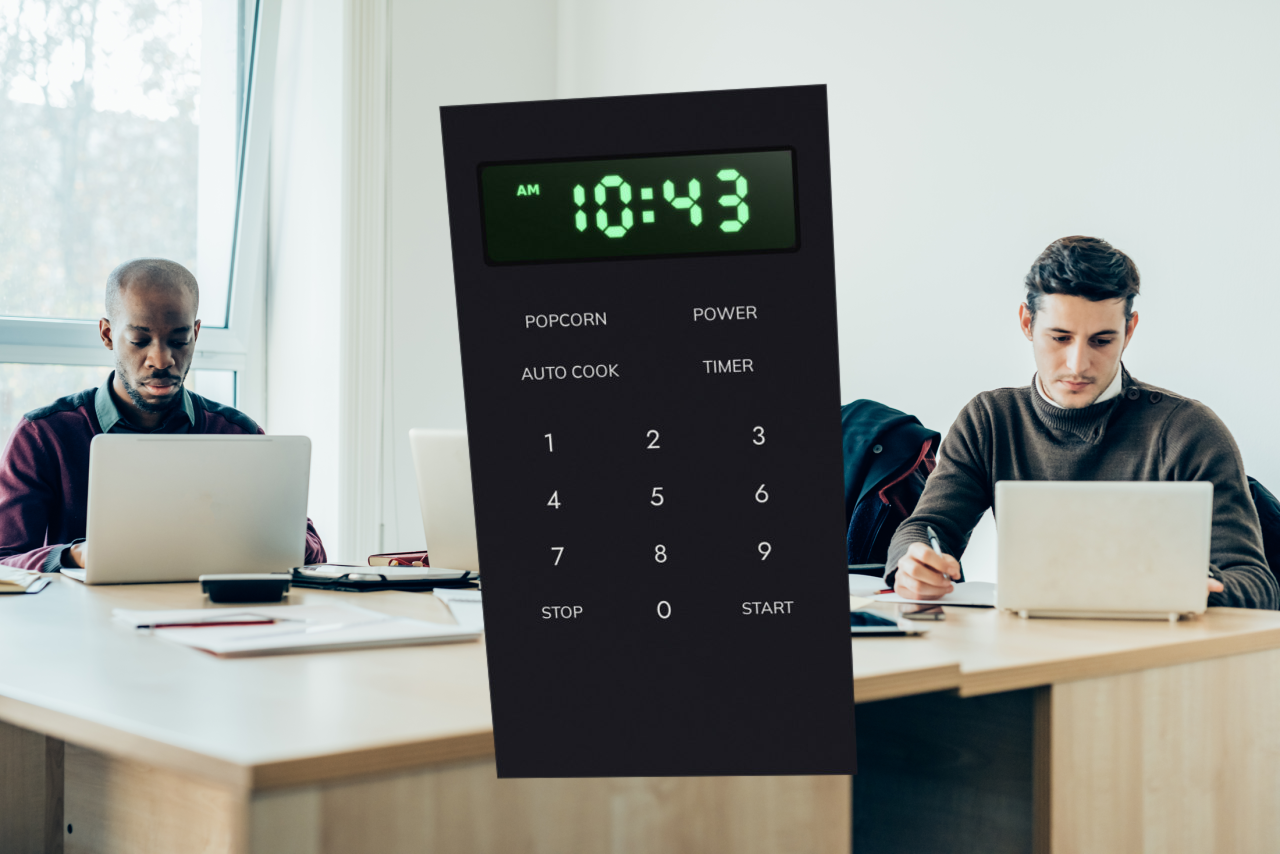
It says 10 h 43 min
